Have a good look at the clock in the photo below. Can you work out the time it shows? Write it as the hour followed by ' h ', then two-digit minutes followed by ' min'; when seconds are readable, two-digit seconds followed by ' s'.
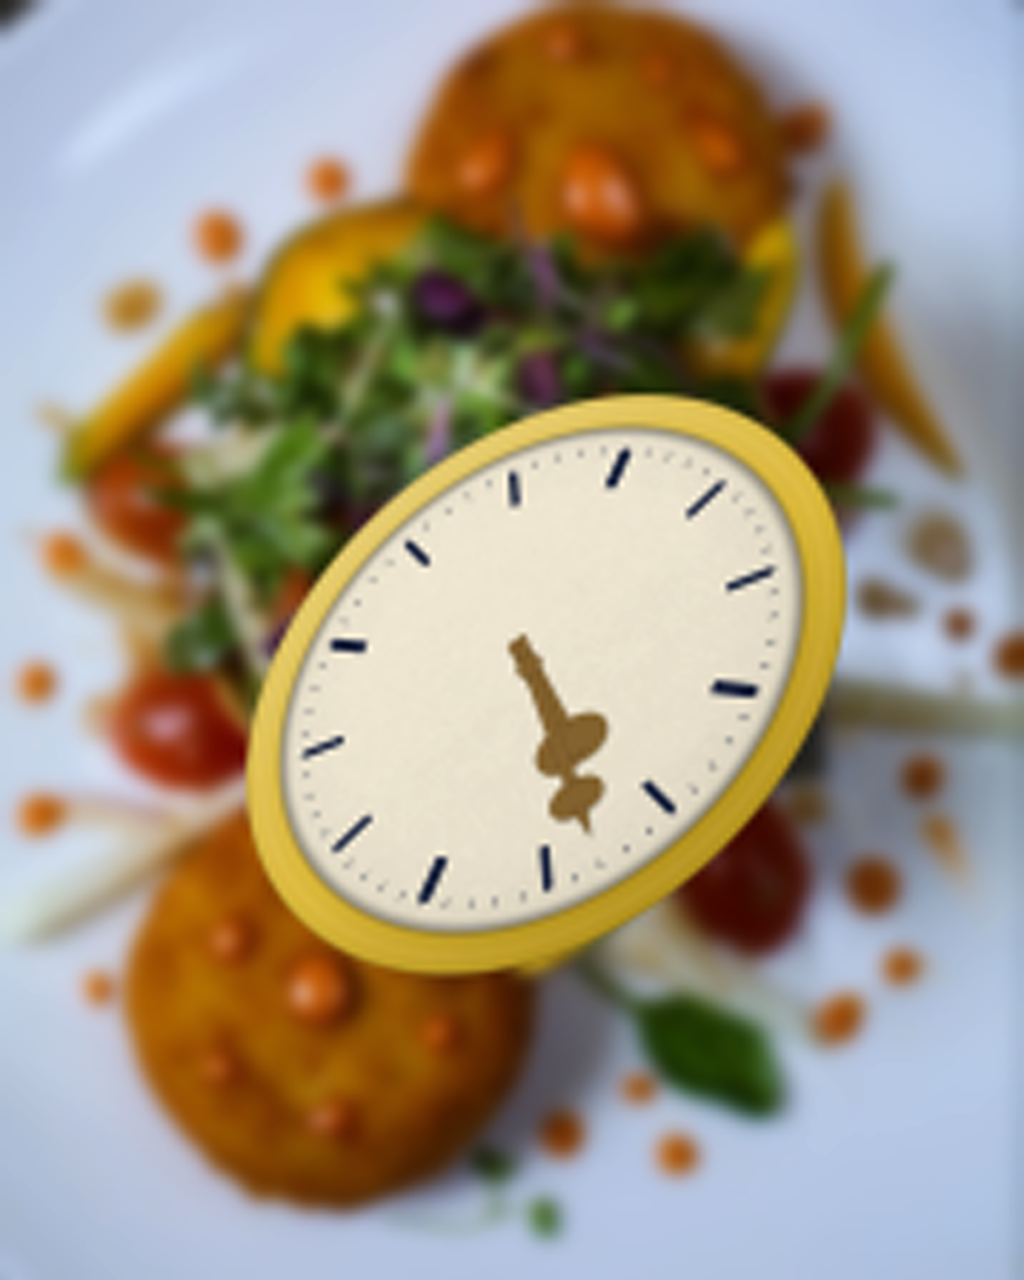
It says 4 h 23 min
